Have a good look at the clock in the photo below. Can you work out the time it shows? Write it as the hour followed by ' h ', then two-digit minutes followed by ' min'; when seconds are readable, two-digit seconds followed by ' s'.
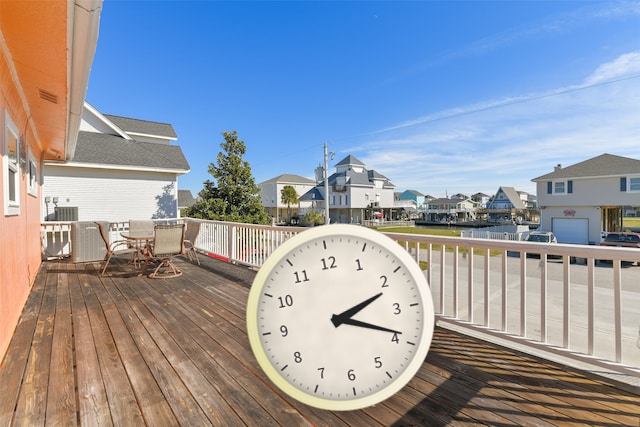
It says 2 h 19 min
